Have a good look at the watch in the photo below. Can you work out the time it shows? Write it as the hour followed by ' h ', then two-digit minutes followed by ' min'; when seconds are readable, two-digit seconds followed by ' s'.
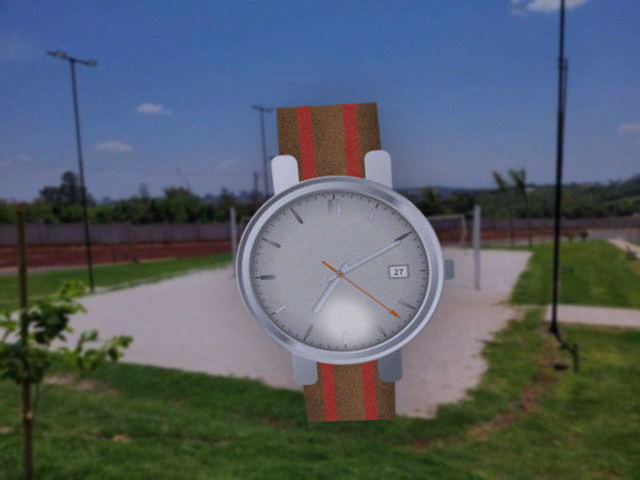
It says 7 h 10 min 22 s
